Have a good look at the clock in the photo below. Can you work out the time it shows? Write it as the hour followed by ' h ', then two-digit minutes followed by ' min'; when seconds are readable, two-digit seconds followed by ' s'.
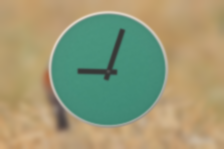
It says 9 h 03 min
